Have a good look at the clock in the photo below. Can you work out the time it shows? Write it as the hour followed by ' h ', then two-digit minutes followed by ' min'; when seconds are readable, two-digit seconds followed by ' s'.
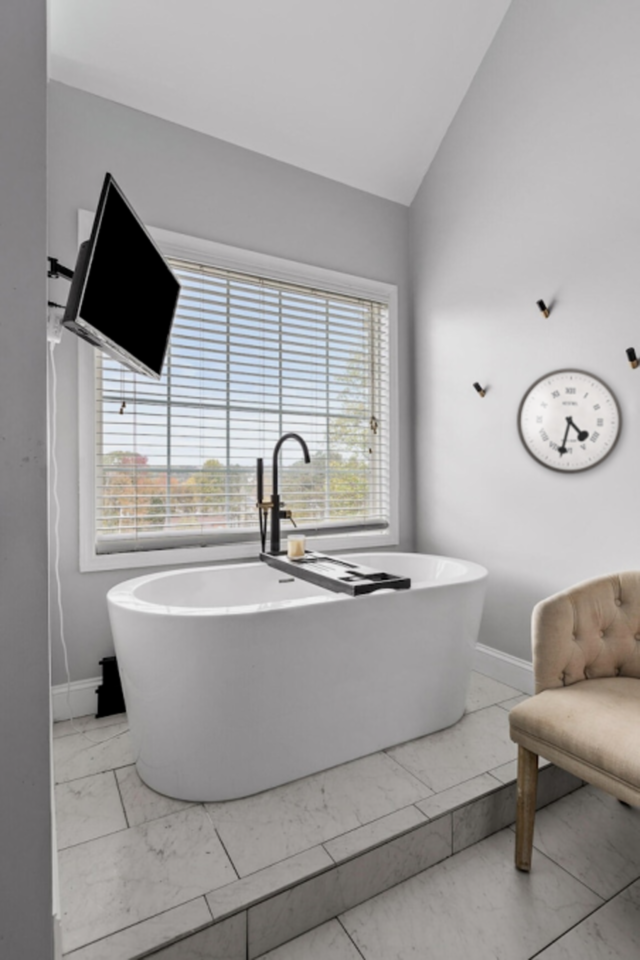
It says 4 h 32 min
